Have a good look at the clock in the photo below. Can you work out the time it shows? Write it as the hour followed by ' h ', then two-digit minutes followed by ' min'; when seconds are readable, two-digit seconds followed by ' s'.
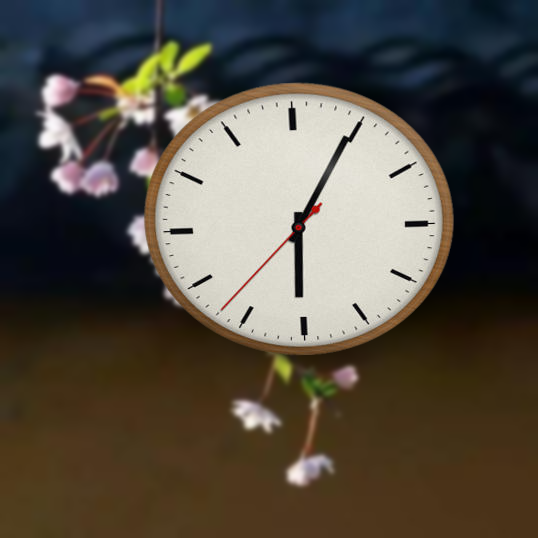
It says 6 h 04 min 37 s
